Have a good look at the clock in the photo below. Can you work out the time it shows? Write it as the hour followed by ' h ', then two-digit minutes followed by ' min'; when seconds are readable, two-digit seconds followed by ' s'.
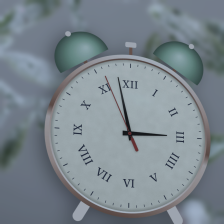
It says 2 h 57 min 56 s
